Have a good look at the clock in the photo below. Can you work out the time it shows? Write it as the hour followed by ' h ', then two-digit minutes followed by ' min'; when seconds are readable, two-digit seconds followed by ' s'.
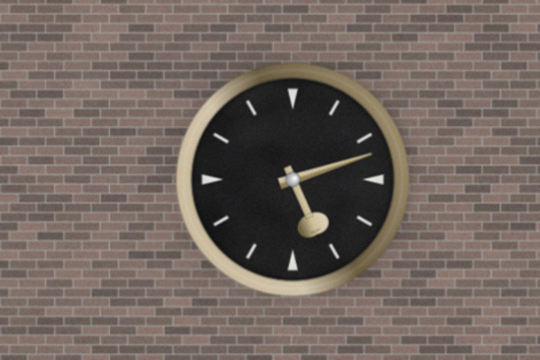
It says 5 h 12 min
